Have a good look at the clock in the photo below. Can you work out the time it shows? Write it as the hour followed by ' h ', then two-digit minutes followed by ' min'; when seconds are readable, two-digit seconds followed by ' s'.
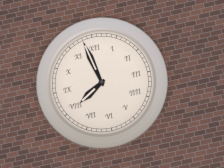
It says 7 h 58 min
